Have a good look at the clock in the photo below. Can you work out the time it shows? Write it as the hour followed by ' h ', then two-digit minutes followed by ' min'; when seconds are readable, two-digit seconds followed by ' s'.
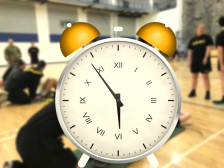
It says 5 h 54 min
